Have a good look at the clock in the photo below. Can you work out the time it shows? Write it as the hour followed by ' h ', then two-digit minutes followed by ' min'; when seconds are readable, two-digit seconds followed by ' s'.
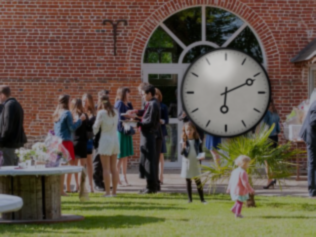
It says 6 h 11 min
